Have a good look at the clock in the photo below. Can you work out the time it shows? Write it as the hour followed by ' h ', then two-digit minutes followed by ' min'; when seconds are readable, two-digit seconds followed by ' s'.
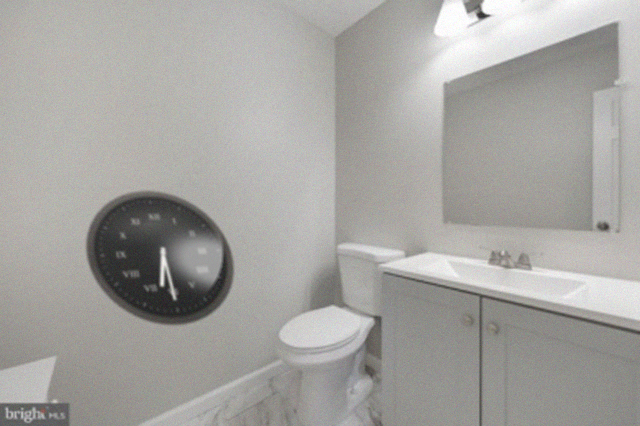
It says 6 h 30 min
